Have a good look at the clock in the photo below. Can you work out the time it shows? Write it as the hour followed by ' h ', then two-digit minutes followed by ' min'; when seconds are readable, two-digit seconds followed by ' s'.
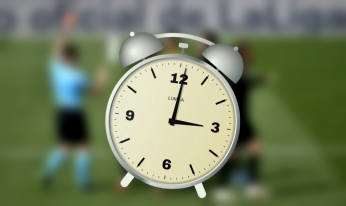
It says 3 h 01 min
